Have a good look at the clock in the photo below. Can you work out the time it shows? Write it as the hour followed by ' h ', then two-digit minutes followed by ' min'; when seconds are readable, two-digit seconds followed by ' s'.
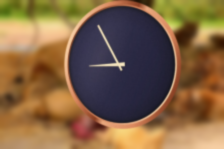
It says 8 h 55 min
